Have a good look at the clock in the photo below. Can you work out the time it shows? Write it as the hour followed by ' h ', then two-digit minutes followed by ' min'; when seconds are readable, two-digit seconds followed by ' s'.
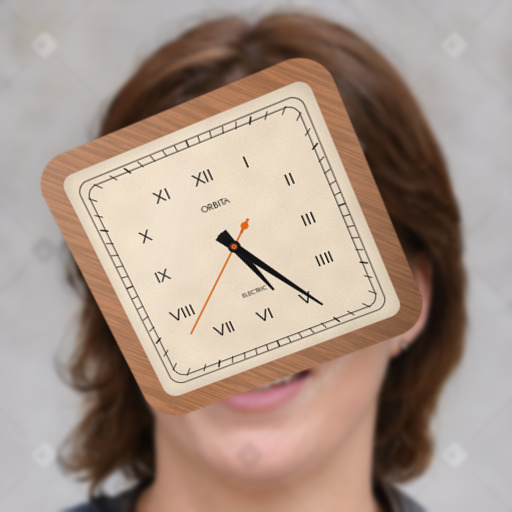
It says 5 h 24 min 38 s
